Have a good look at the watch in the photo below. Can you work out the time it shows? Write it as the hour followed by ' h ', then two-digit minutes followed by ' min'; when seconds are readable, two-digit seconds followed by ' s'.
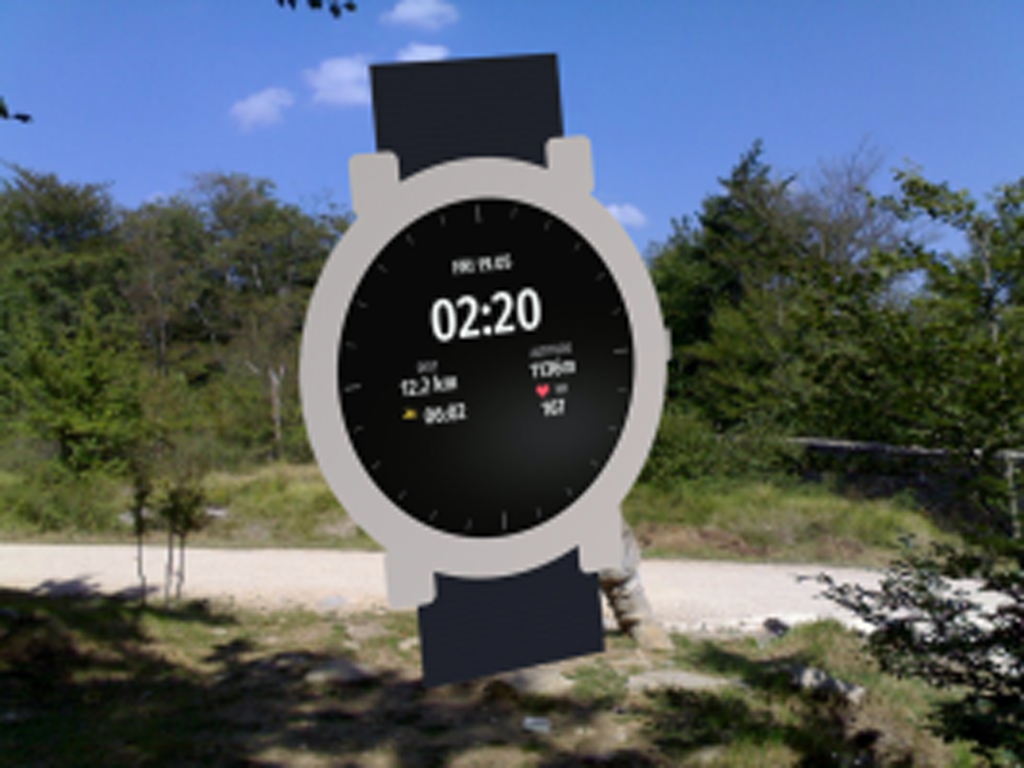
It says 2 h 20 min
